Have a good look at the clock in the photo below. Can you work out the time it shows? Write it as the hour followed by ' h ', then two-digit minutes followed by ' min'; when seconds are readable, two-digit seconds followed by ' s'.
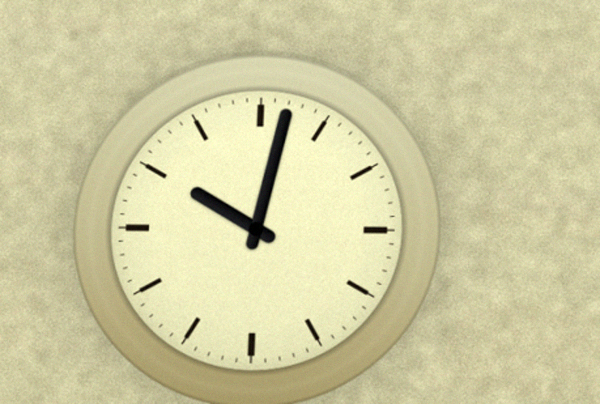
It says 10 h 02 min
